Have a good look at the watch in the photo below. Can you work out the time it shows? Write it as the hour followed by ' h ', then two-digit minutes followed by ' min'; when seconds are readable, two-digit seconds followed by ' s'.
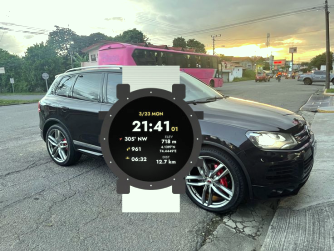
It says 21 h 41 min
